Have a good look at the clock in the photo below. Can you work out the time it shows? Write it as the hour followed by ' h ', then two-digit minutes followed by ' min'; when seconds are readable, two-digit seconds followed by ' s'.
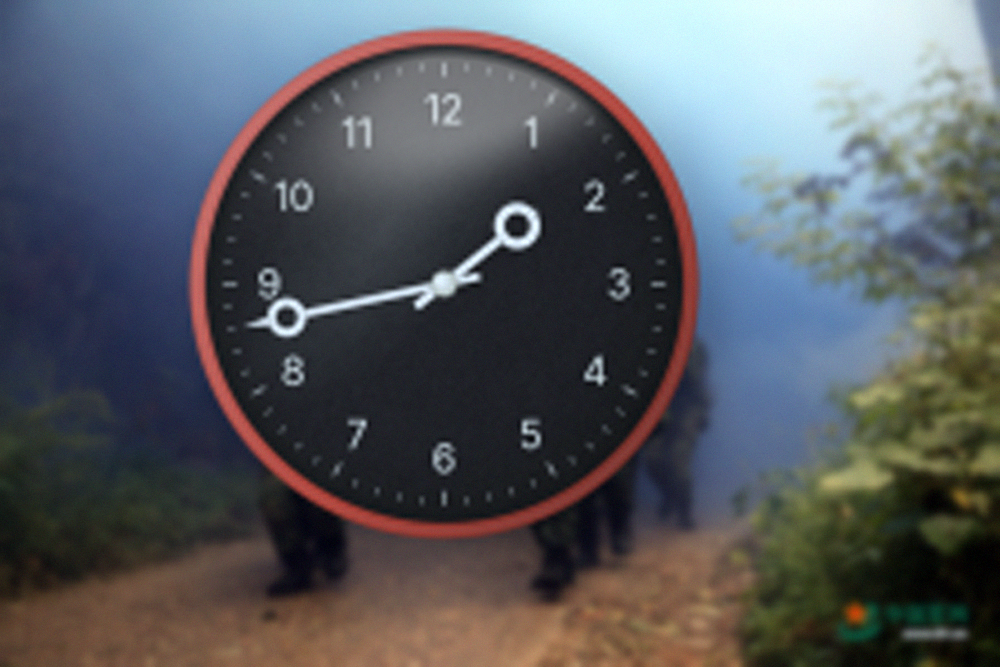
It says 1 h 43 min
